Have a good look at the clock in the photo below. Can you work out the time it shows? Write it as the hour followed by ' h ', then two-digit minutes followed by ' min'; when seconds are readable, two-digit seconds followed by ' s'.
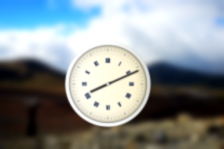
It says 8 h 11 min
